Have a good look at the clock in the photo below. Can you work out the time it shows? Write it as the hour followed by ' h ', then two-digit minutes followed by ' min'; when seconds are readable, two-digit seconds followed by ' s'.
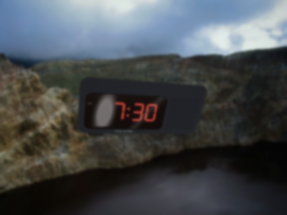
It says 7 h 30 min
